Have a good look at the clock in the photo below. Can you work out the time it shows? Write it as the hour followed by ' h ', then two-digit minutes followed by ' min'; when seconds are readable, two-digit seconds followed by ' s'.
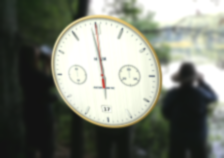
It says 5 h 59 min
